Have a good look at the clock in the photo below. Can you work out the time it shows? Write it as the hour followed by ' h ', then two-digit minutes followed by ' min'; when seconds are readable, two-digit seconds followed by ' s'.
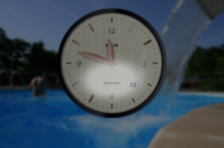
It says 11 h 48 min
